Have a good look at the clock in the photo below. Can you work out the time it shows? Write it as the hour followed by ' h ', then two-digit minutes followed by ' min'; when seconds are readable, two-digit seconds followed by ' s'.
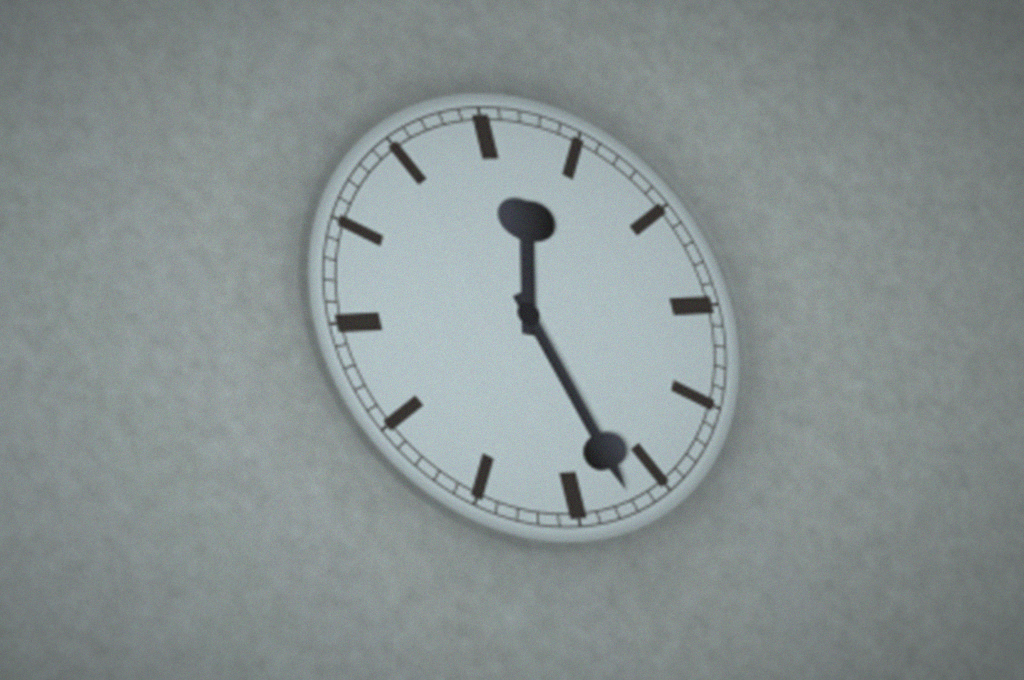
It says 12 h 27 min
